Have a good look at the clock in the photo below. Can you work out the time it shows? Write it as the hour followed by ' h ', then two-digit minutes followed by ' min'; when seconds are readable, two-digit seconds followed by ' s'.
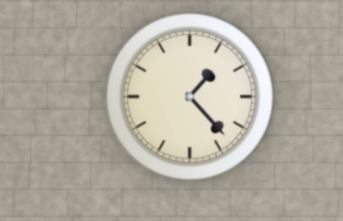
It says 1 h 23 min
